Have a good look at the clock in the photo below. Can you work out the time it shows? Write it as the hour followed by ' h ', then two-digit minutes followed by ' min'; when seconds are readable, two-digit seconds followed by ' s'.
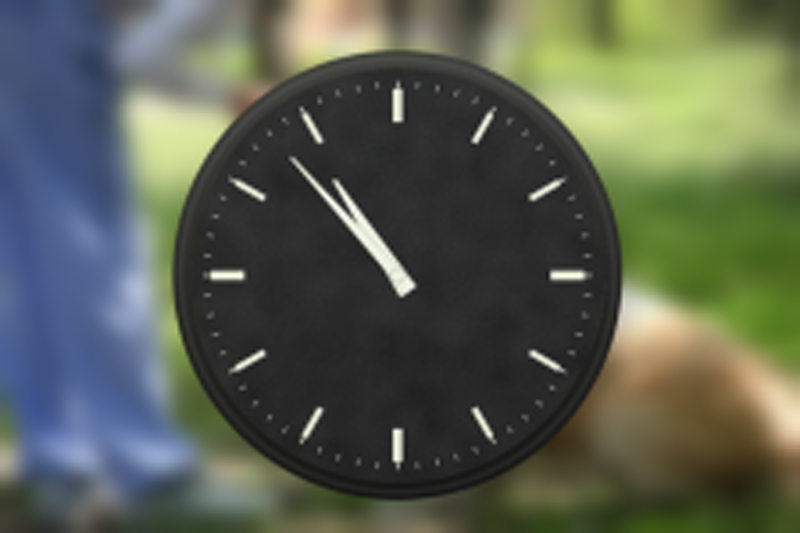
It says 10 h 53 min
